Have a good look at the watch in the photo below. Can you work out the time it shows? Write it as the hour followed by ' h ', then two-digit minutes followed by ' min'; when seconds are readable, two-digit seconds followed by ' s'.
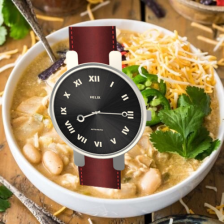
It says 8 h 15 min
